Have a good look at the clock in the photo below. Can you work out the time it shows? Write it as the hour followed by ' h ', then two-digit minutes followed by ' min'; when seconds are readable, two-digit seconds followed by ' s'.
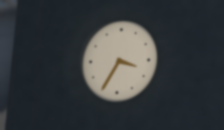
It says 3 h 35 min
